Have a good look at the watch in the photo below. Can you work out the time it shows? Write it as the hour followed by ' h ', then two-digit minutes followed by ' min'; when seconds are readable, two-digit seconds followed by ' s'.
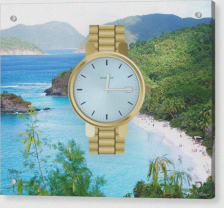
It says 12 h 15 min
